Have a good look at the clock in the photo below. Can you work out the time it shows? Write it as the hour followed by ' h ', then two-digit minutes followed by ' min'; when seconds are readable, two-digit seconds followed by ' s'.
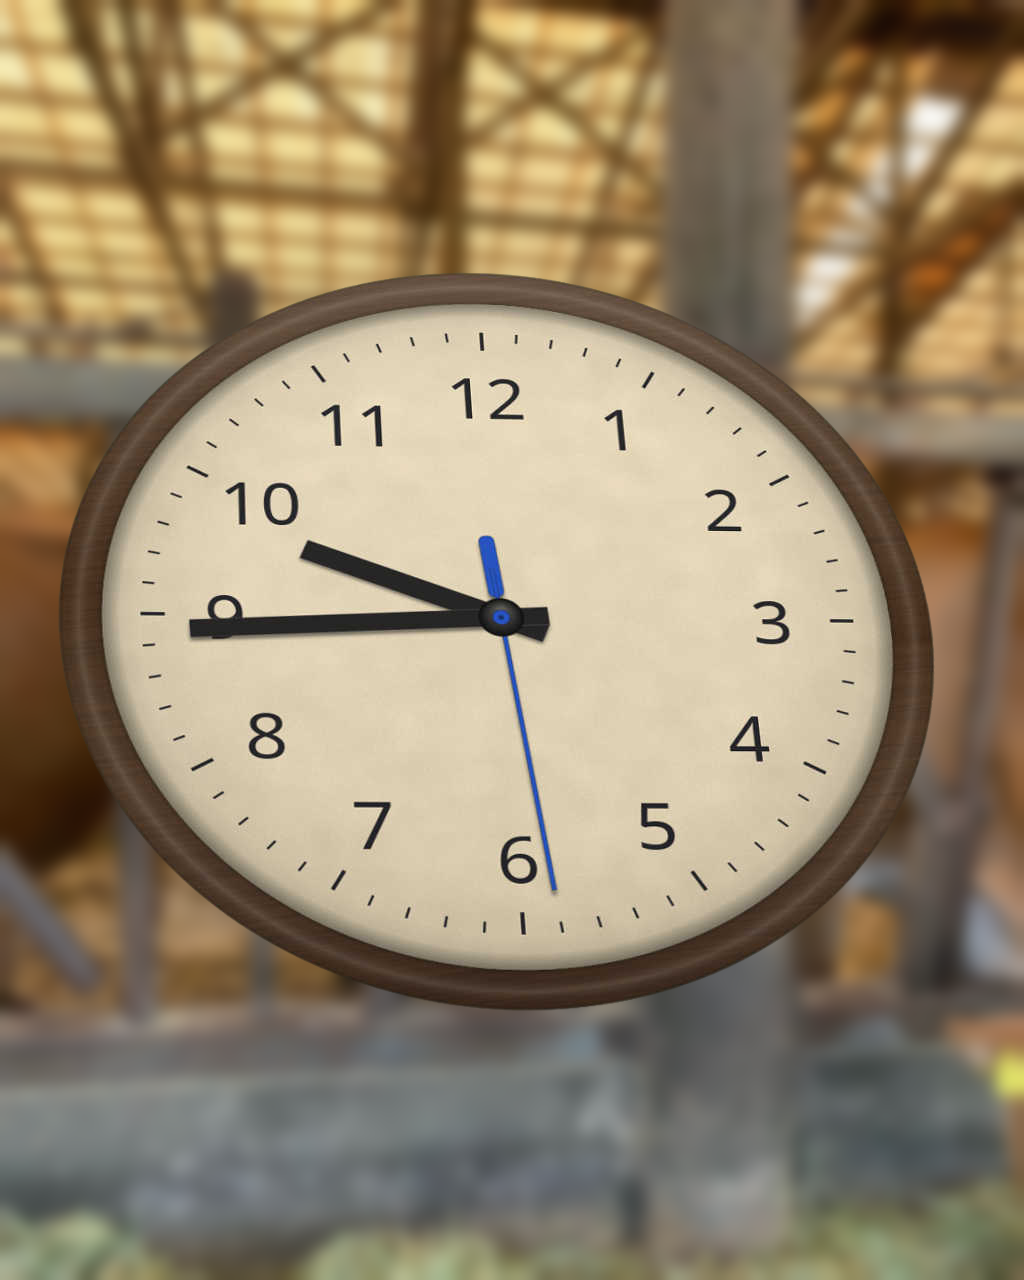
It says 9 h 44 min 29 s
